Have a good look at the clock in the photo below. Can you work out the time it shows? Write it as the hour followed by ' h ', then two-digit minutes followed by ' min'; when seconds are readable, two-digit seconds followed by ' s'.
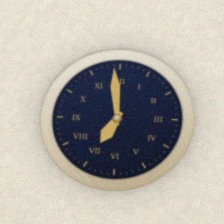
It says 6 h 59 min
